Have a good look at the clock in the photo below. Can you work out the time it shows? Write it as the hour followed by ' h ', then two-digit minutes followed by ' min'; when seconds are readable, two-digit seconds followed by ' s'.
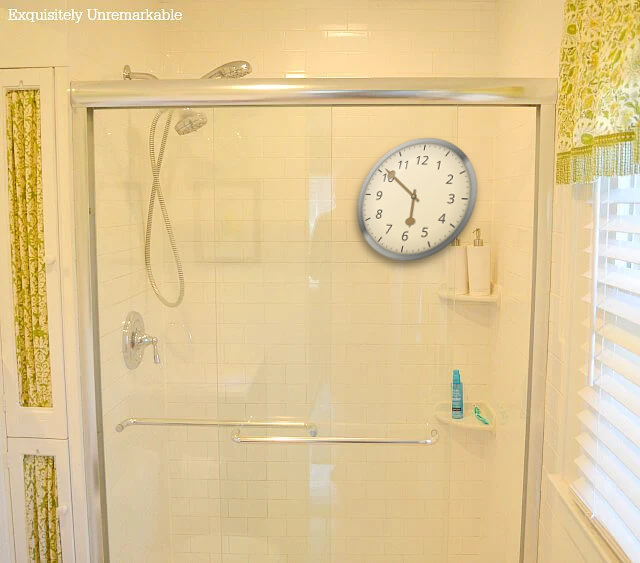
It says 5 h 51 min
